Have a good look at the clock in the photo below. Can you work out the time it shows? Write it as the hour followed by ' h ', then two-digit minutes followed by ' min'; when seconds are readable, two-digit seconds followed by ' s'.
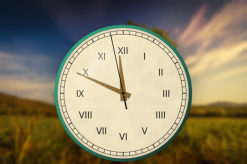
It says 11 h 48 min 58 s
